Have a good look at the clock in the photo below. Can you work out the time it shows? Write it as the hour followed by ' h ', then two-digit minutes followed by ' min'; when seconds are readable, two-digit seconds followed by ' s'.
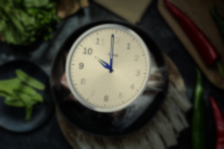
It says 9 h 59 min
